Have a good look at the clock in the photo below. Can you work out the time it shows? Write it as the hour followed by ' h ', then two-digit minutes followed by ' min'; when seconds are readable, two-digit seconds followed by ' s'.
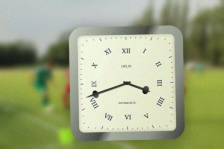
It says 3 h 42 min
